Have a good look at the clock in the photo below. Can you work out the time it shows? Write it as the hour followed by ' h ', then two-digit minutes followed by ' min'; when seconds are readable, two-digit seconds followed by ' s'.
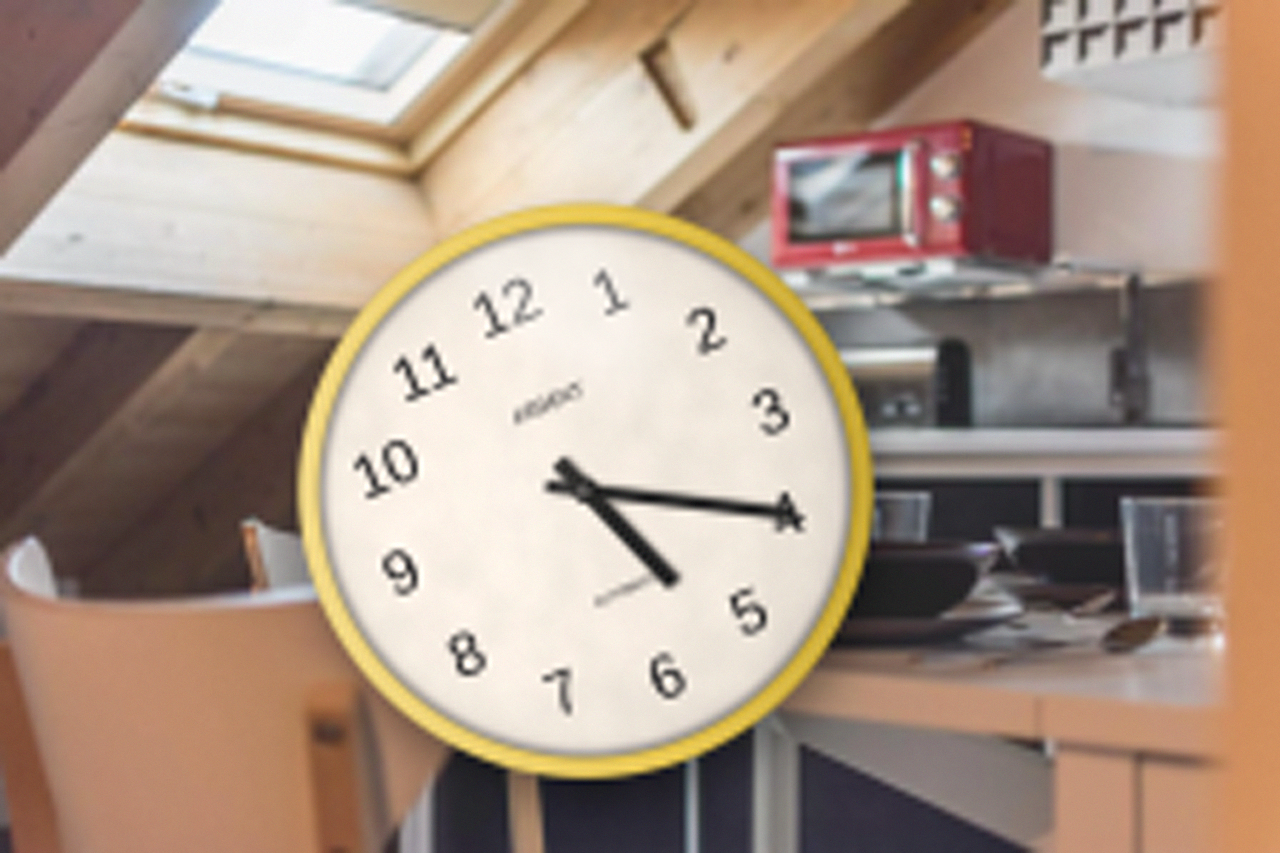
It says 5 h 20 min
